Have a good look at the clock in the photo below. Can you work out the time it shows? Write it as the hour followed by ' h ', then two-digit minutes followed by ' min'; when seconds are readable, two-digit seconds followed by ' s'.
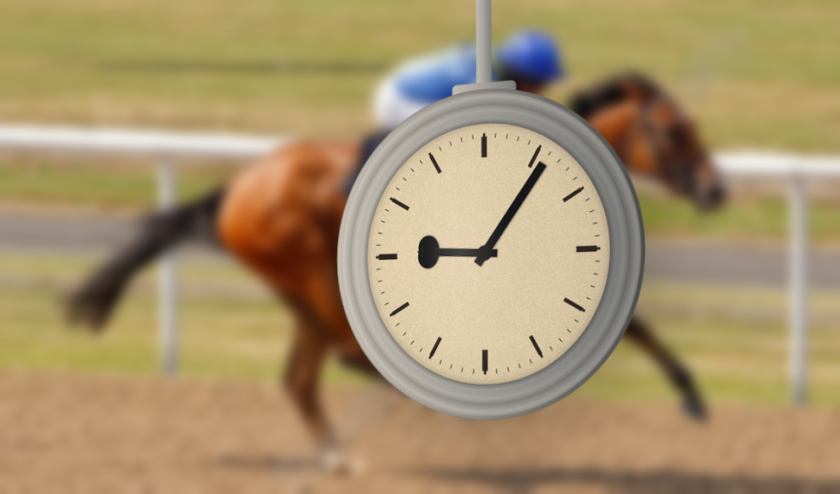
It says 9 h 06 min
